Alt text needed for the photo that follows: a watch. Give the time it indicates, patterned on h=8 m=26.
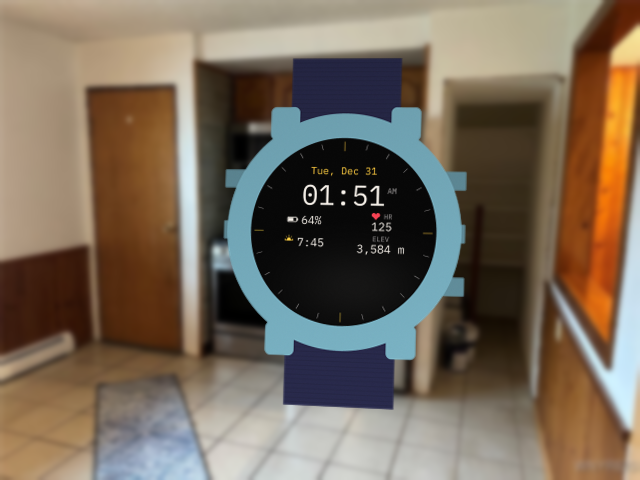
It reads h=1 m=51
